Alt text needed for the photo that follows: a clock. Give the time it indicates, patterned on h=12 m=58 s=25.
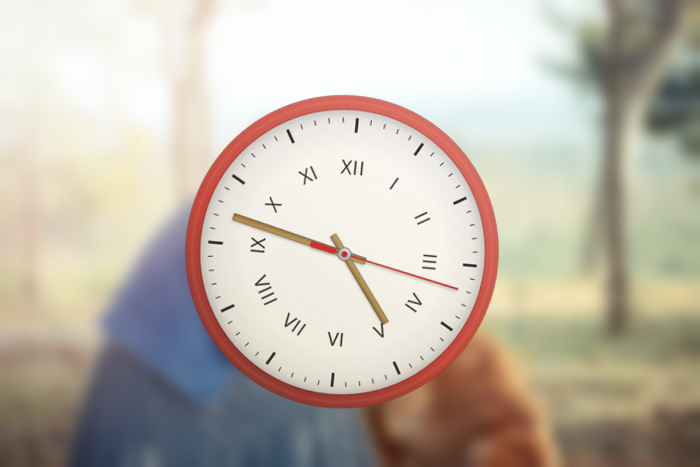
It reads h=4 m=47 s=17
